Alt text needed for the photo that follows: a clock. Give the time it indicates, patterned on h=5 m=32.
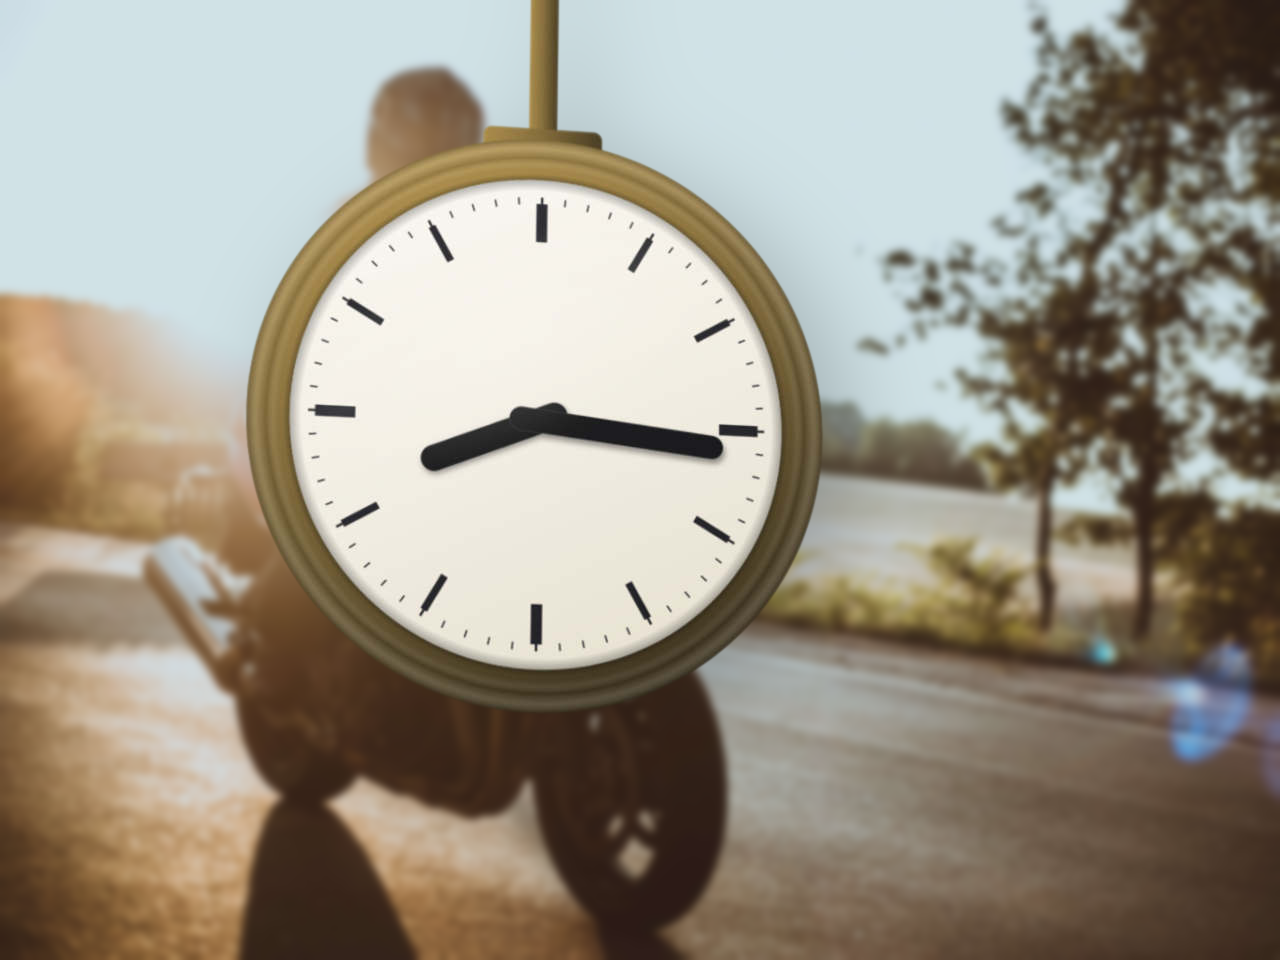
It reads h=8 m=16
